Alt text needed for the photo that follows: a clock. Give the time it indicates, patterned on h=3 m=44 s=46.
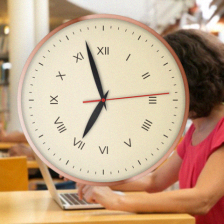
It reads h=6 m=57 s=14
